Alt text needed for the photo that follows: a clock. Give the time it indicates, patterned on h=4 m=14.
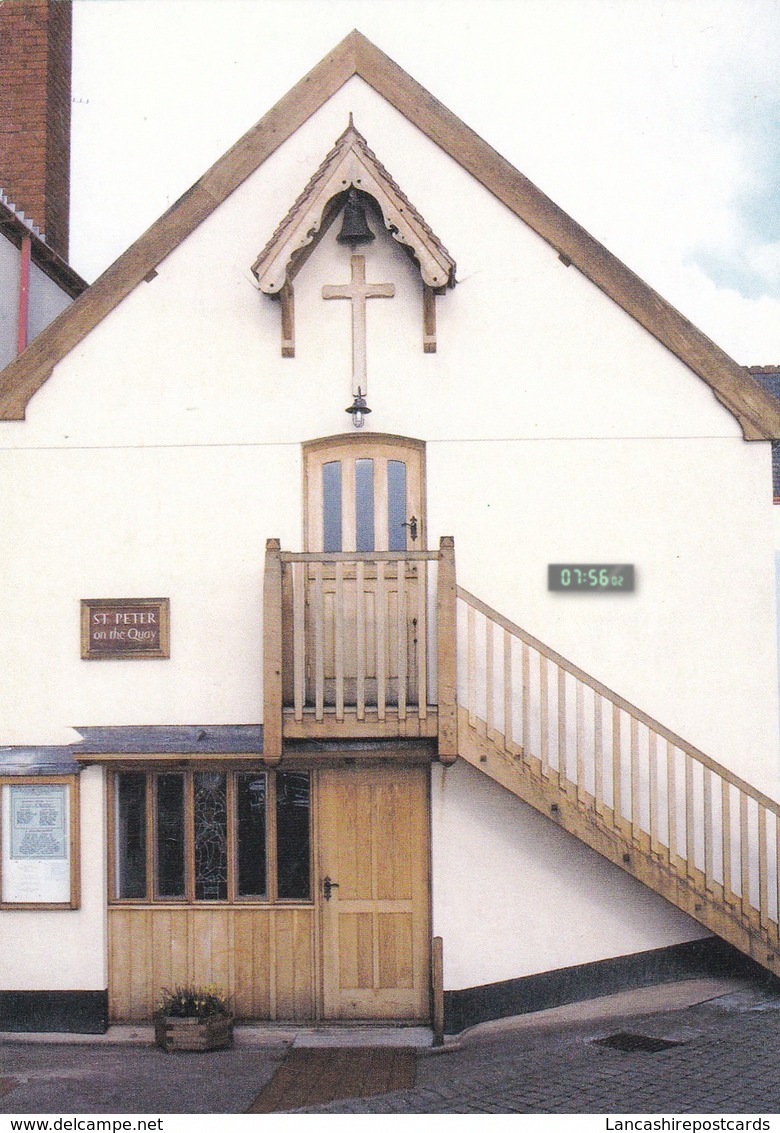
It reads h=7 m=56
